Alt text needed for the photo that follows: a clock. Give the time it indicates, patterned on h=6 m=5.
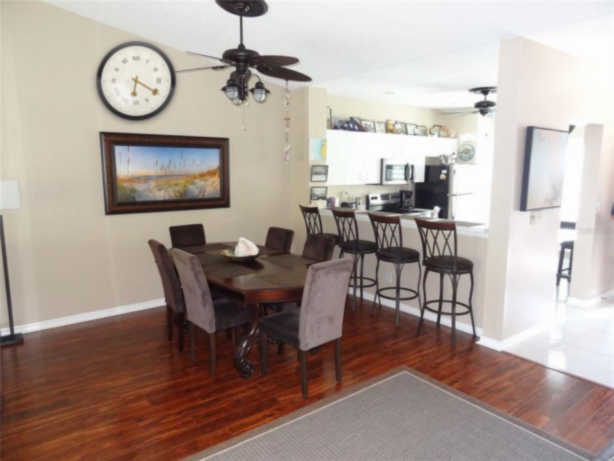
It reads h=6 m=20
